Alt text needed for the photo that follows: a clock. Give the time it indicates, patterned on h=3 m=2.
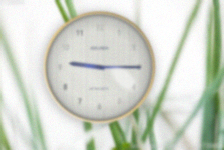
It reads h=9 m=15
